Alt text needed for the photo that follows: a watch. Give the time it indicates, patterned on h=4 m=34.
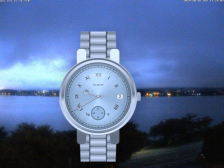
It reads h=9 m=40
